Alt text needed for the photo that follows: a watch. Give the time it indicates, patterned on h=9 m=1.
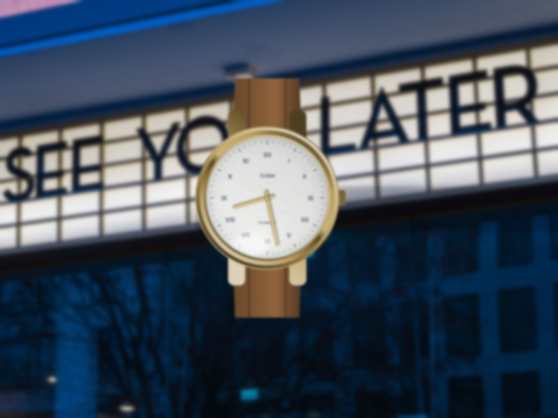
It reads h=8 m=28
